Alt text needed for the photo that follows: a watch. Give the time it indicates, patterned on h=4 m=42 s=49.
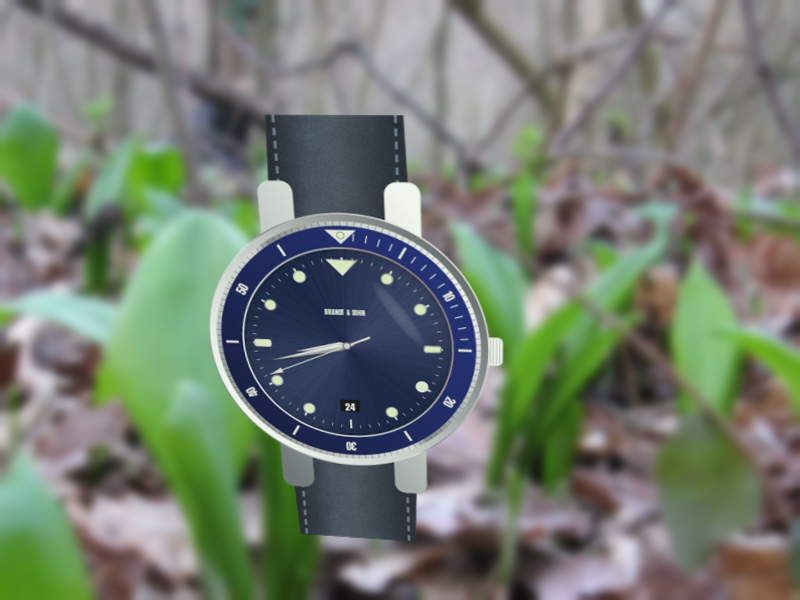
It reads h=8 m=42 s=41
